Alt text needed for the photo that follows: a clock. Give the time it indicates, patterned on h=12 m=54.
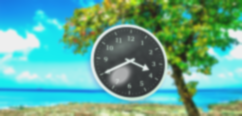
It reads h=3 m=40
